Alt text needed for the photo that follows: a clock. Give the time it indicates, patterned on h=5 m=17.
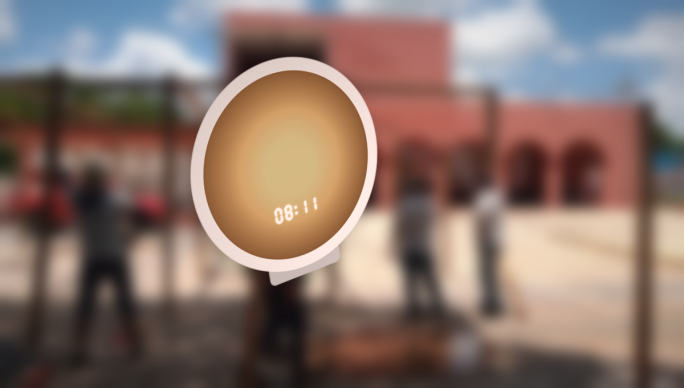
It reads h=8 m=11
